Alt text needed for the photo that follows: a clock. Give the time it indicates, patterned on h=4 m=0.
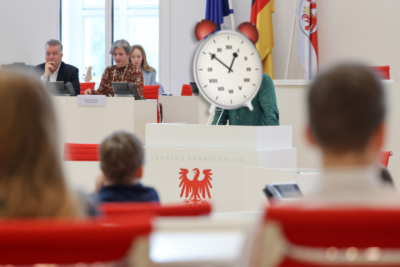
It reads h=12 m=51
